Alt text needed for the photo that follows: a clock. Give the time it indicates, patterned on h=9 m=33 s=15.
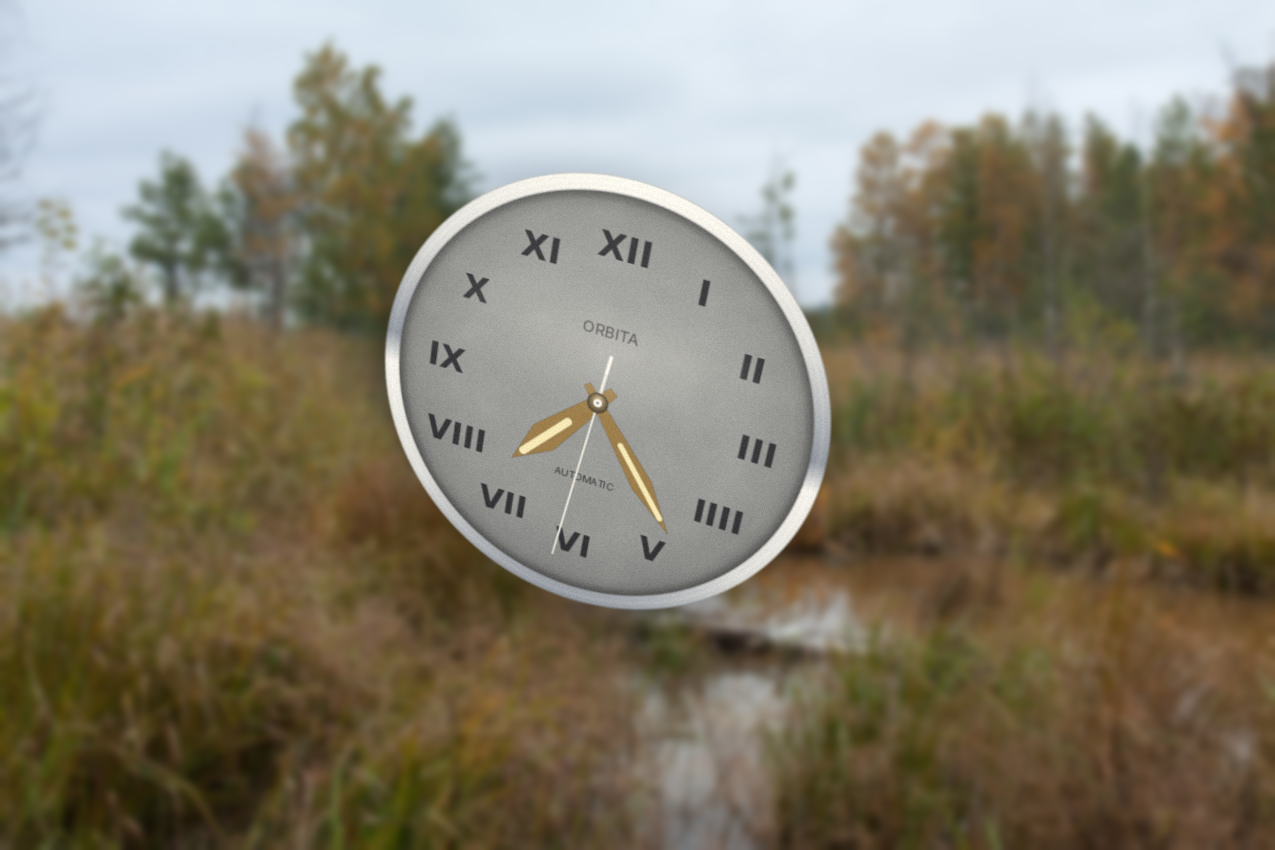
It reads h=7 m=23 s=31
